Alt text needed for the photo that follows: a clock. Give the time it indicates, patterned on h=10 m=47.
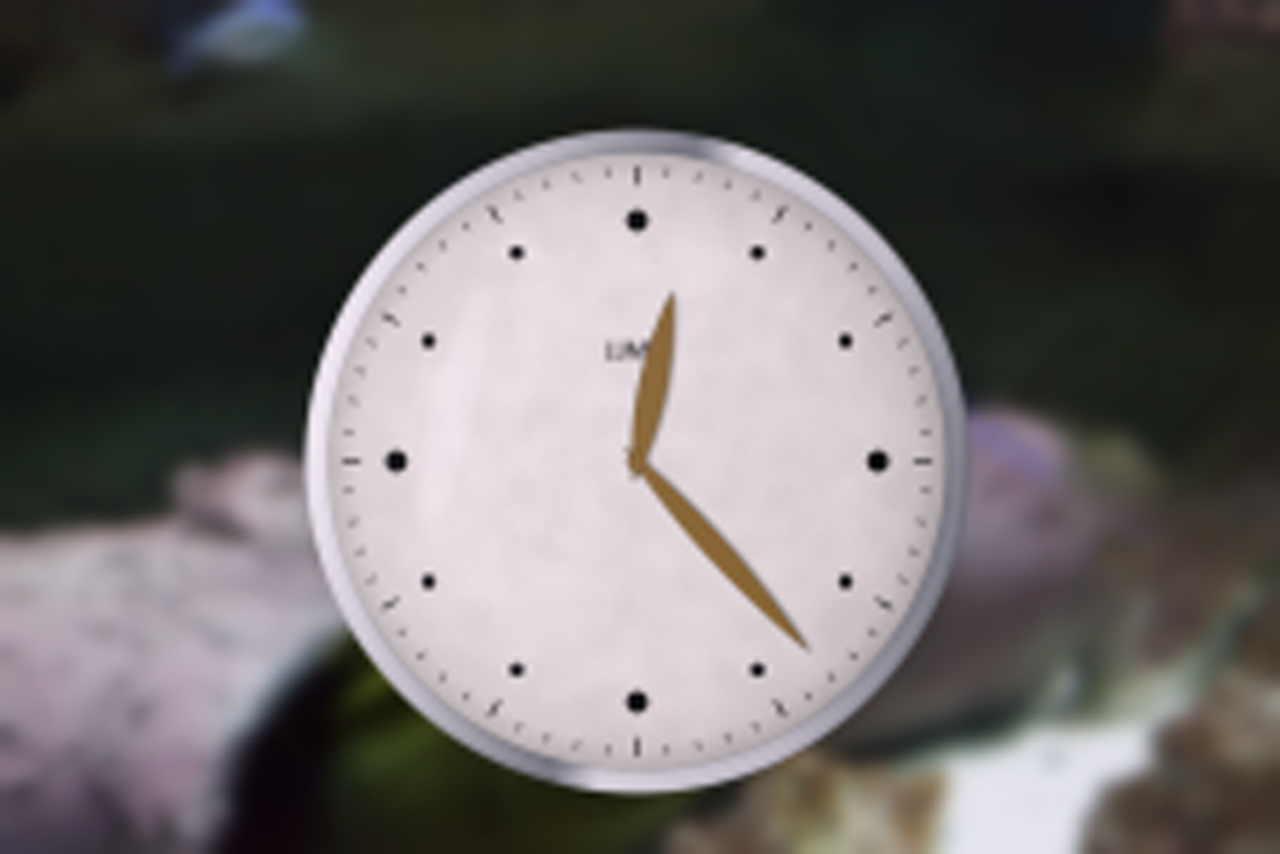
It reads h=12 m=23
